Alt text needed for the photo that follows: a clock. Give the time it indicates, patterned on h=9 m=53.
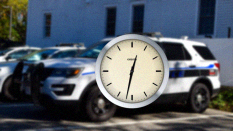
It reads h=12 m=32
